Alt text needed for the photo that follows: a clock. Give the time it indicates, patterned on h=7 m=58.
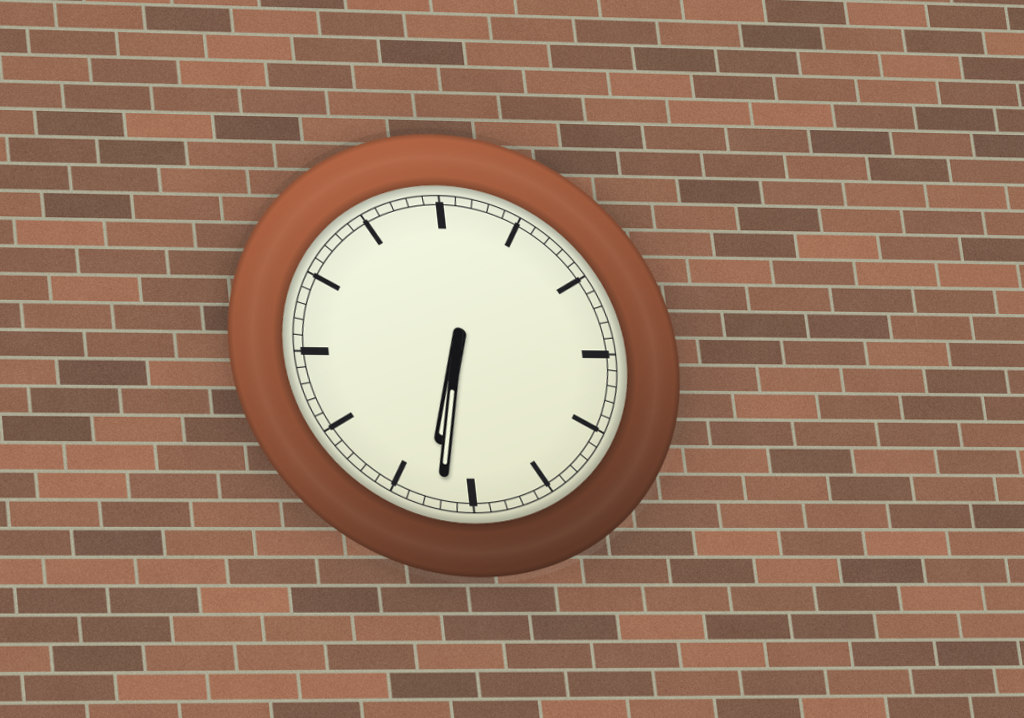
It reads h=6 m=32
